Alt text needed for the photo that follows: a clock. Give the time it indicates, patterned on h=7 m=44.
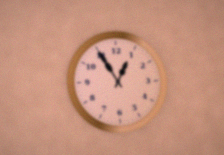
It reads h=12 m=55
